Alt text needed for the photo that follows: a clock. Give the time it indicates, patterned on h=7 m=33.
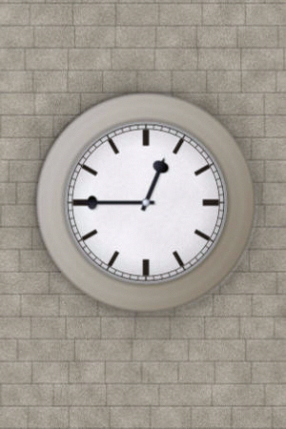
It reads h=12 m=45
